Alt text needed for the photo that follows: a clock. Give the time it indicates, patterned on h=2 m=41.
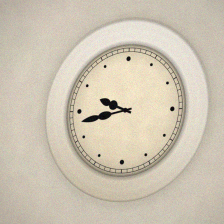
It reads h=9 m=43
